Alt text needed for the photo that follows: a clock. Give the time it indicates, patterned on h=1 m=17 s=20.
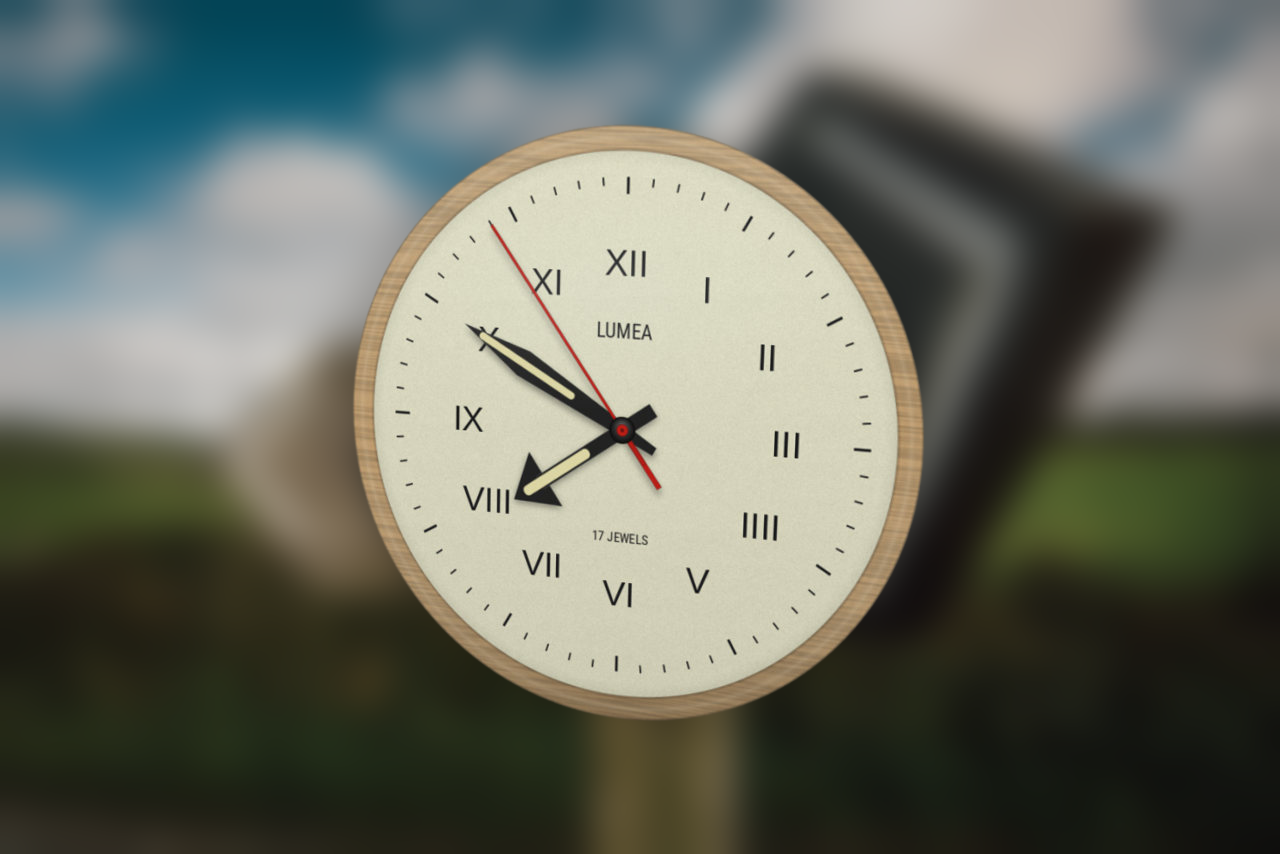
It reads h=7 m=49 s=54
